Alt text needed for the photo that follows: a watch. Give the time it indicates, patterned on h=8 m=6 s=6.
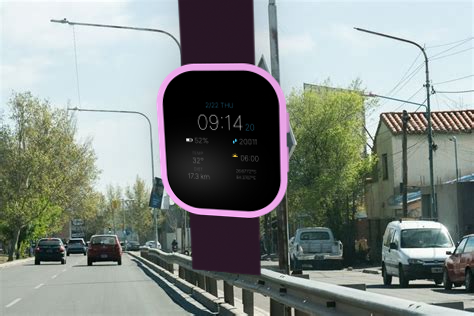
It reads h=9 m=14 s=20
